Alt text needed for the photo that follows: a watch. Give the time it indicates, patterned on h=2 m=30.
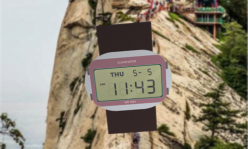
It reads h=11 m=43
